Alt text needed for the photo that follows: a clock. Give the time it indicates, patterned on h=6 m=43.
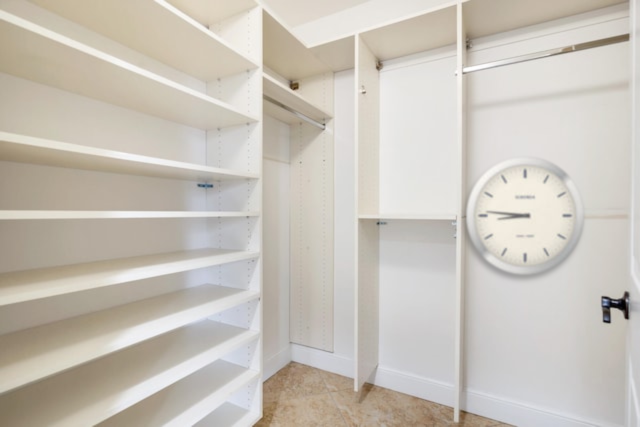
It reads h=8 m=46
